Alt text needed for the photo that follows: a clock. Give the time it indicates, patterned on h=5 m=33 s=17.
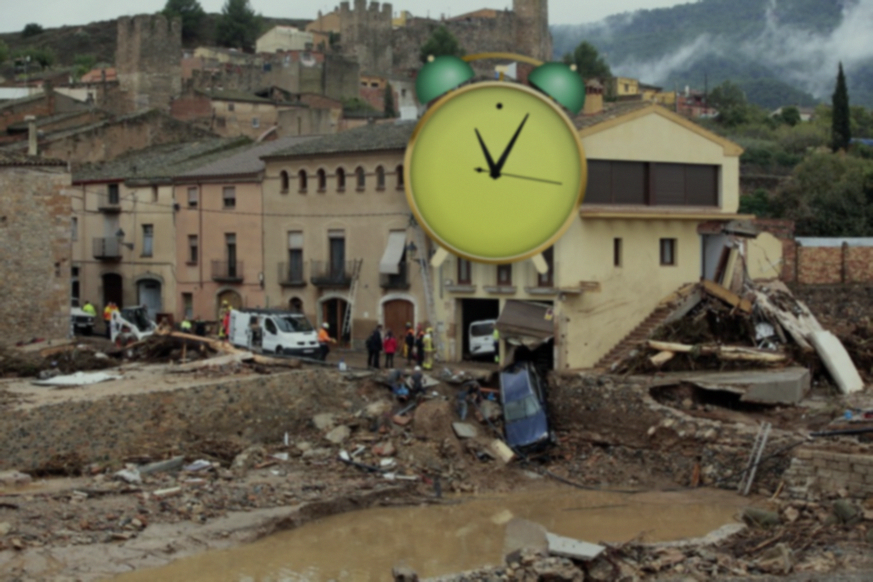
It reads h=11 m=4 s=16
